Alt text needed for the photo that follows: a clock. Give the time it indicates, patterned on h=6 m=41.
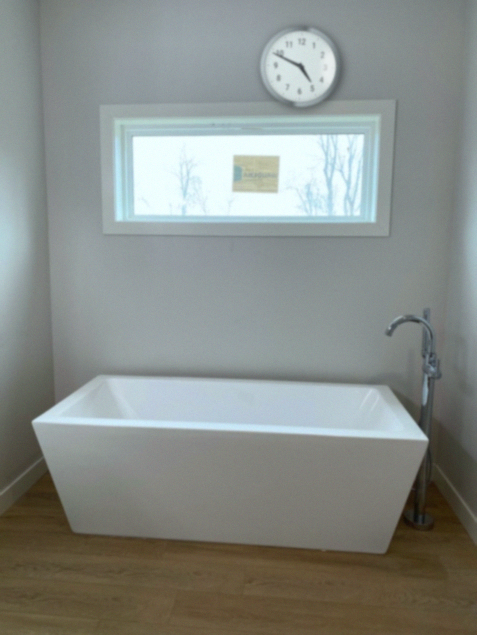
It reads h=4 m=49
